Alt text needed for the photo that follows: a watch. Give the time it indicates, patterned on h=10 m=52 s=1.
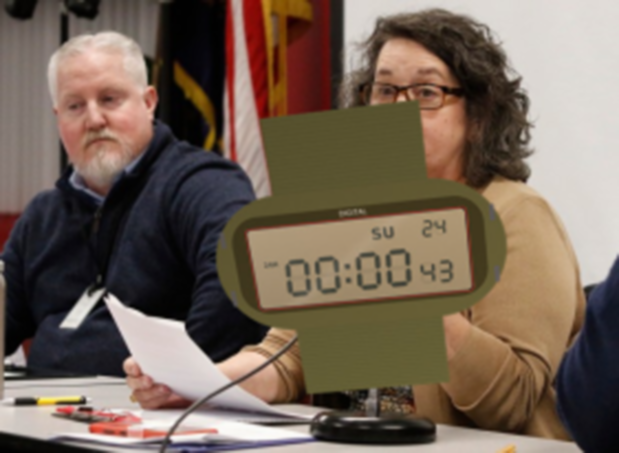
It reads h=0 m=0 s=43
